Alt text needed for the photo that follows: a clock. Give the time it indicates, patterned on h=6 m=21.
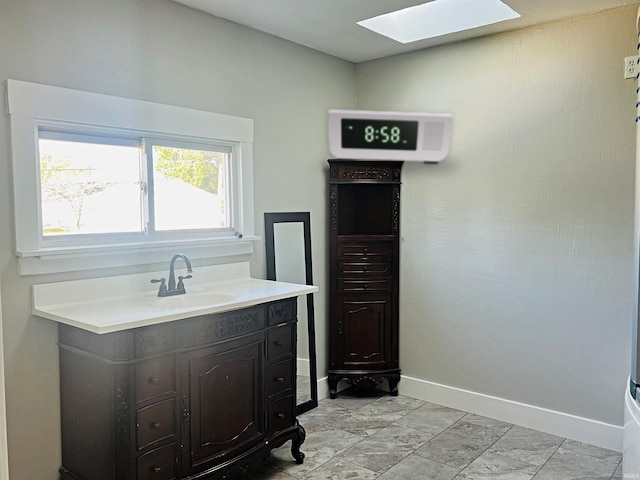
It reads h=8 m=58
